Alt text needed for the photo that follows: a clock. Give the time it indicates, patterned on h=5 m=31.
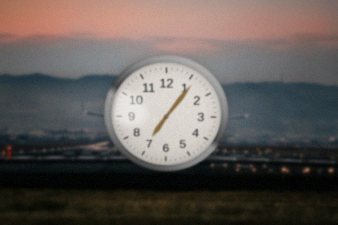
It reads h=7 m=6
